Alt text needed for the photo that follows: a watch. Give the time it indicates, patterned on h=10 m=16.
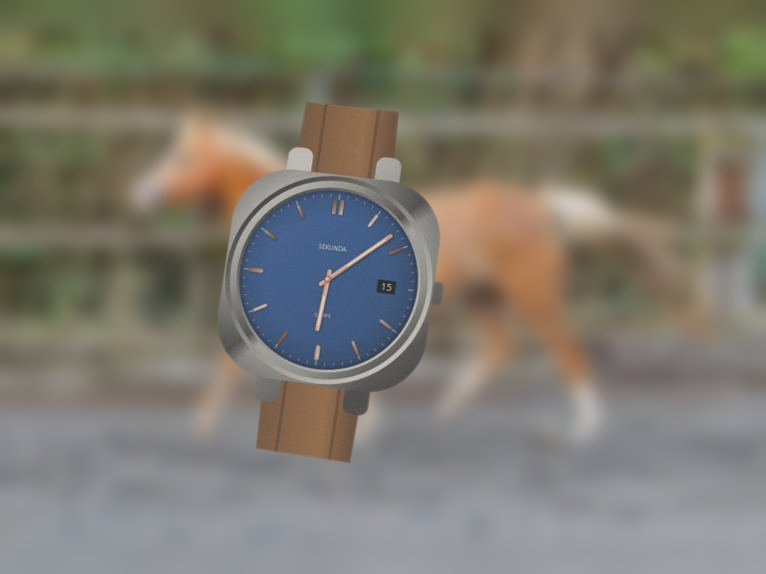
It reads h=6 m=8
